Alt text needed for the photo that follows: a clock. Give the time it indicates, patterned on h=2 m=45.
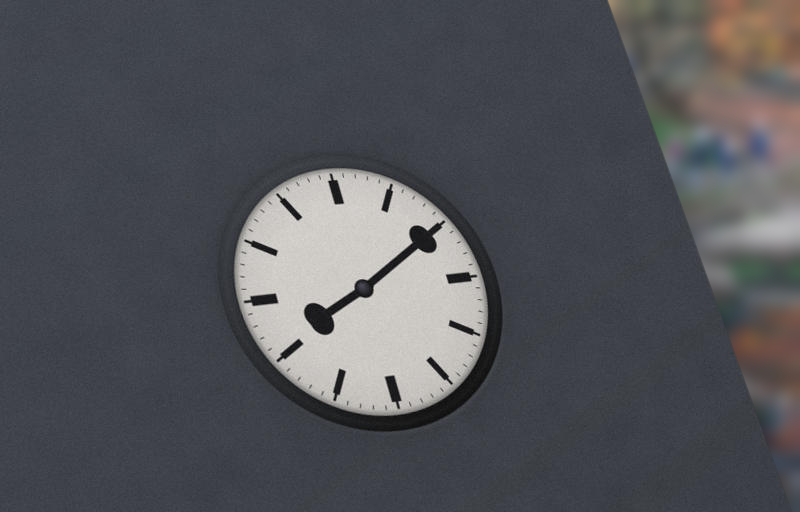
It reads h=8 m=10
